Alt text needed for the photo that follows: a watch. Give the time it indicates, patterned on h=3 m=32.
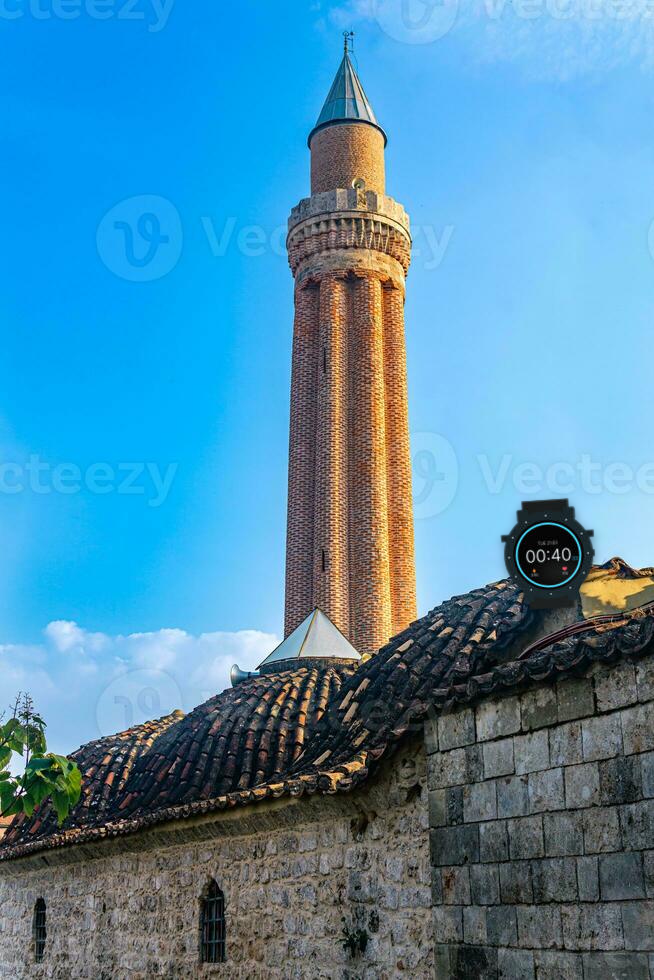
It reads h=0 m=40
